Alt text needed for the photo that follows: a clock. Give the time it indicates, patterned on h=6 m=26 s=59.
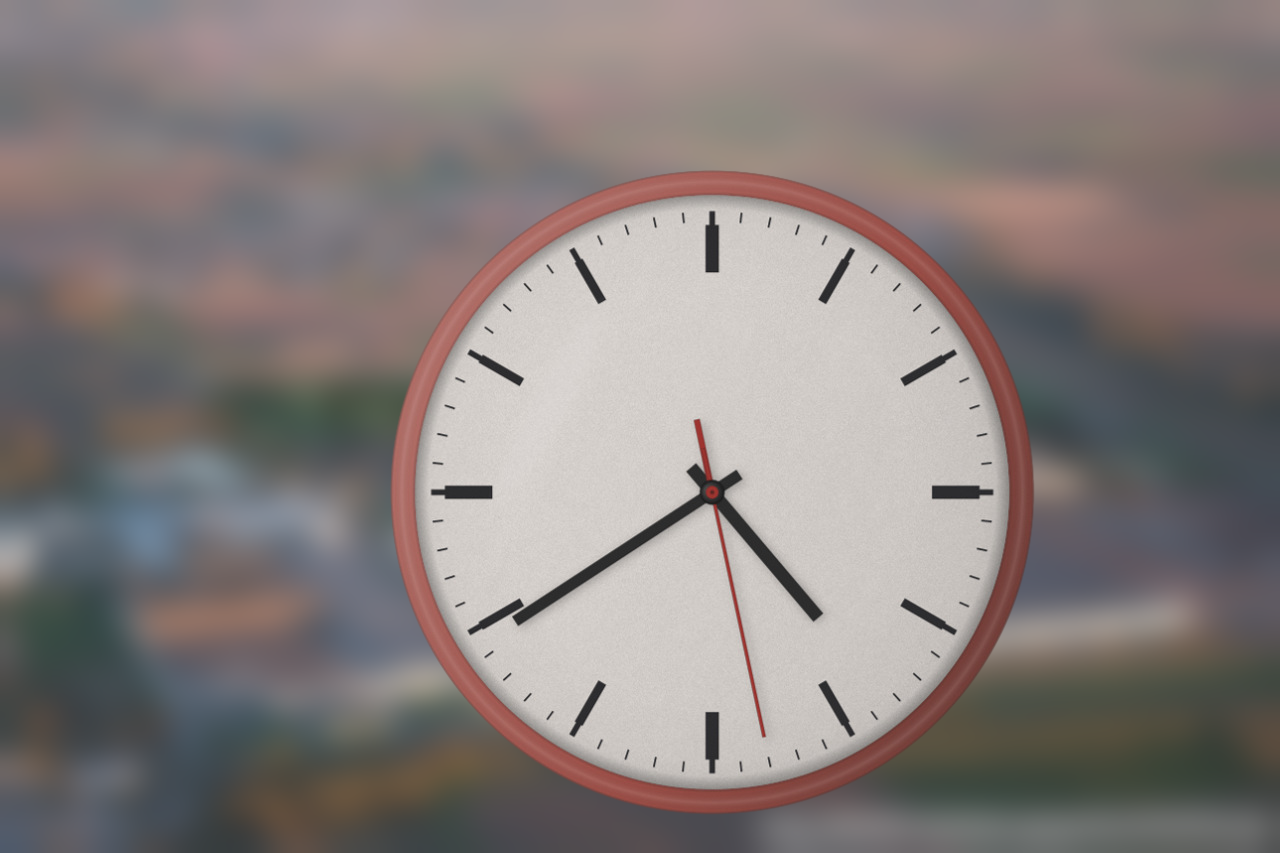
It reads h=4 m=39 s=28
